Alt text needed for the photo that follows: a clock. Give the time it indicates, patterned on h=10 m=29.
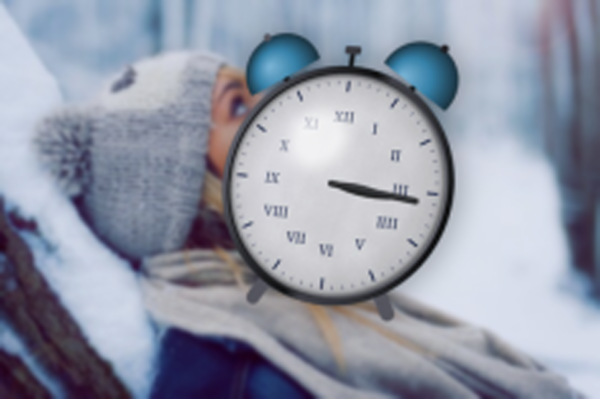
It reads h=3 m=16
